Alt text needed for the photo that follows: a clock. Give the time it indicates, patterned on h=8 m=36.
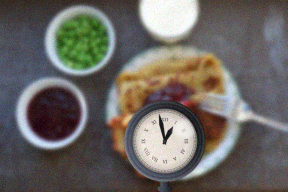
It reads h=12 m=58
